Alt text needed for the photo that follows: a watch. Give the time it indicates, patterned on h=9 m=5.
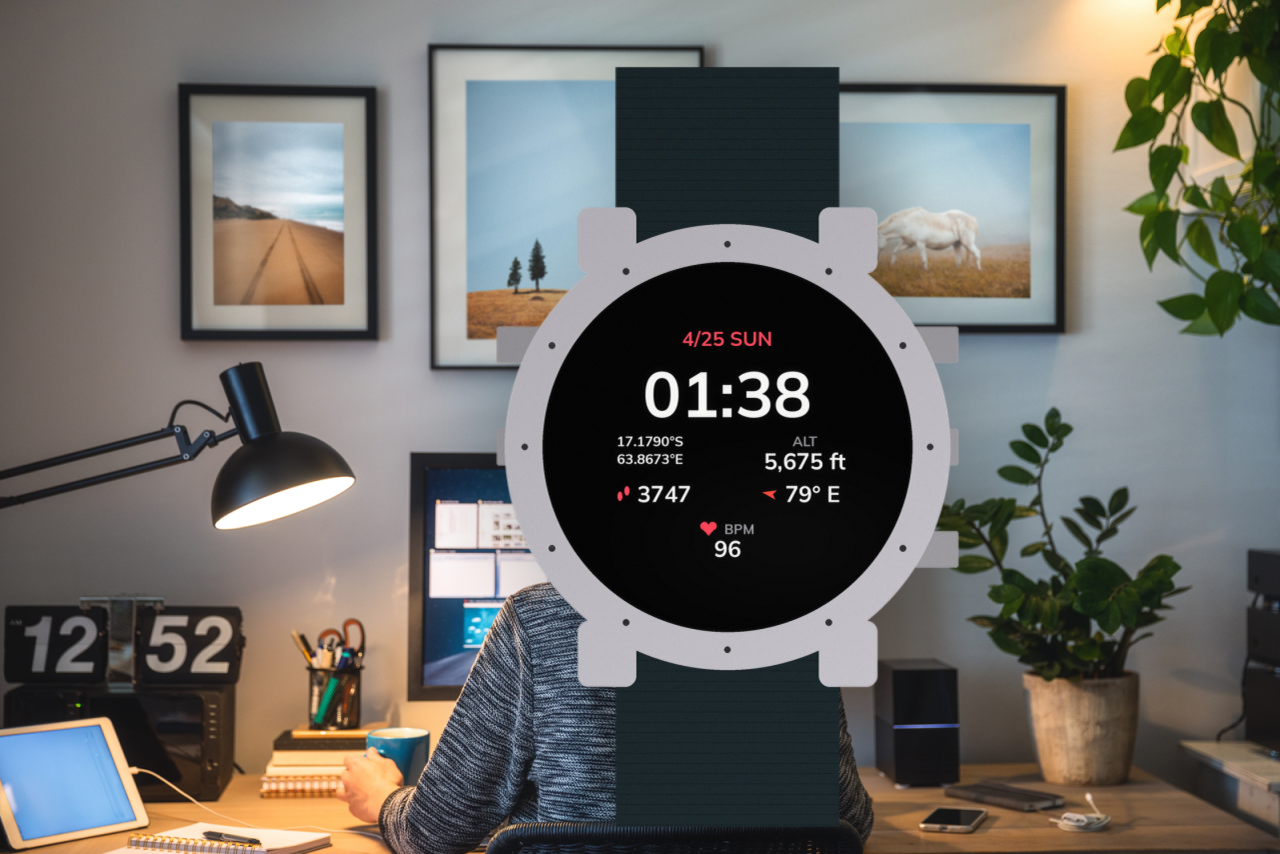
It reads h=1 m=38
